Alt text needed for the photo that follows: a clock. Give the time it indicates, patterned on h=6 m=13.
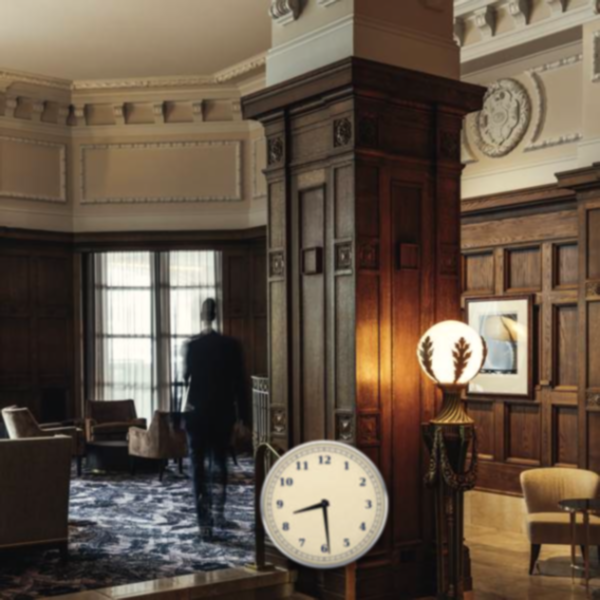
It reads h=8 m=29
